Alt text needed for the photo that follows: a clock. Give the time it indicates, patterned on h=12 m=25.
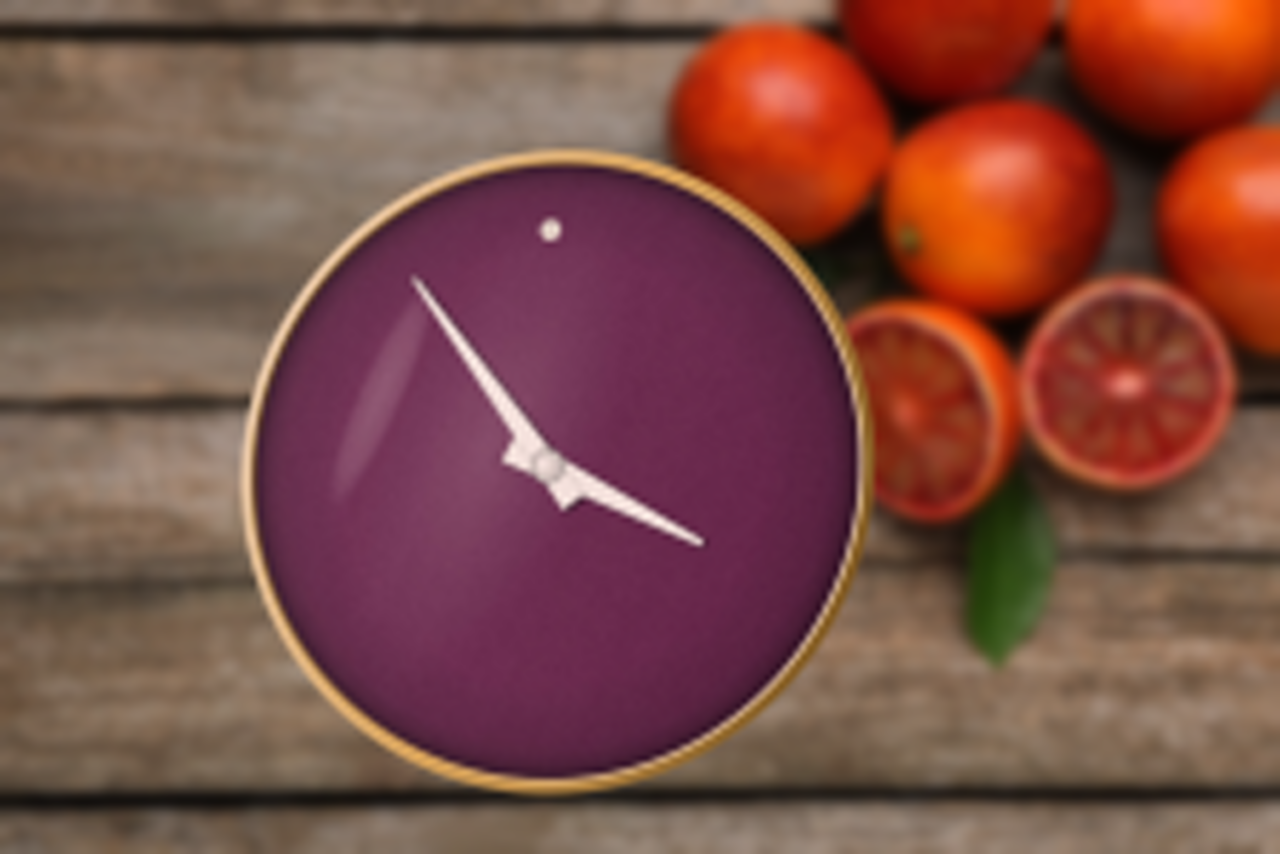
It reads h=3 m=54
